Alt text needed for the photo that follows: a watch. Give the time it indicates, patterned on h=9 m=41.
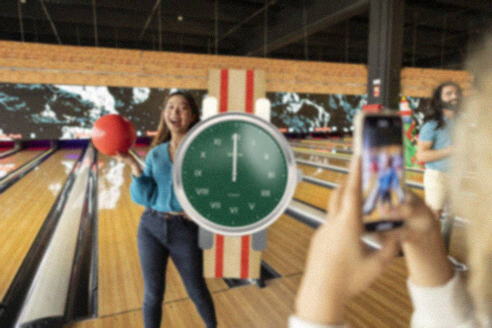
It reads h=12 m=0
